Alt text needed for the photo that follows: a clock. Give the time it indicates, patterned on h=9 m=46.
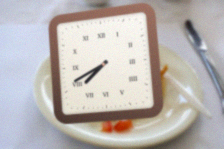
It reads h=7 m=41
